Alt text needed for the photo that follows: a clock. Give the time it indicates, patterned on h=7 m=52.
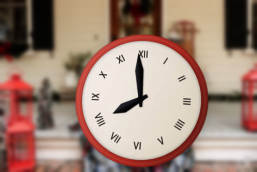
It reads h=7 m=59
